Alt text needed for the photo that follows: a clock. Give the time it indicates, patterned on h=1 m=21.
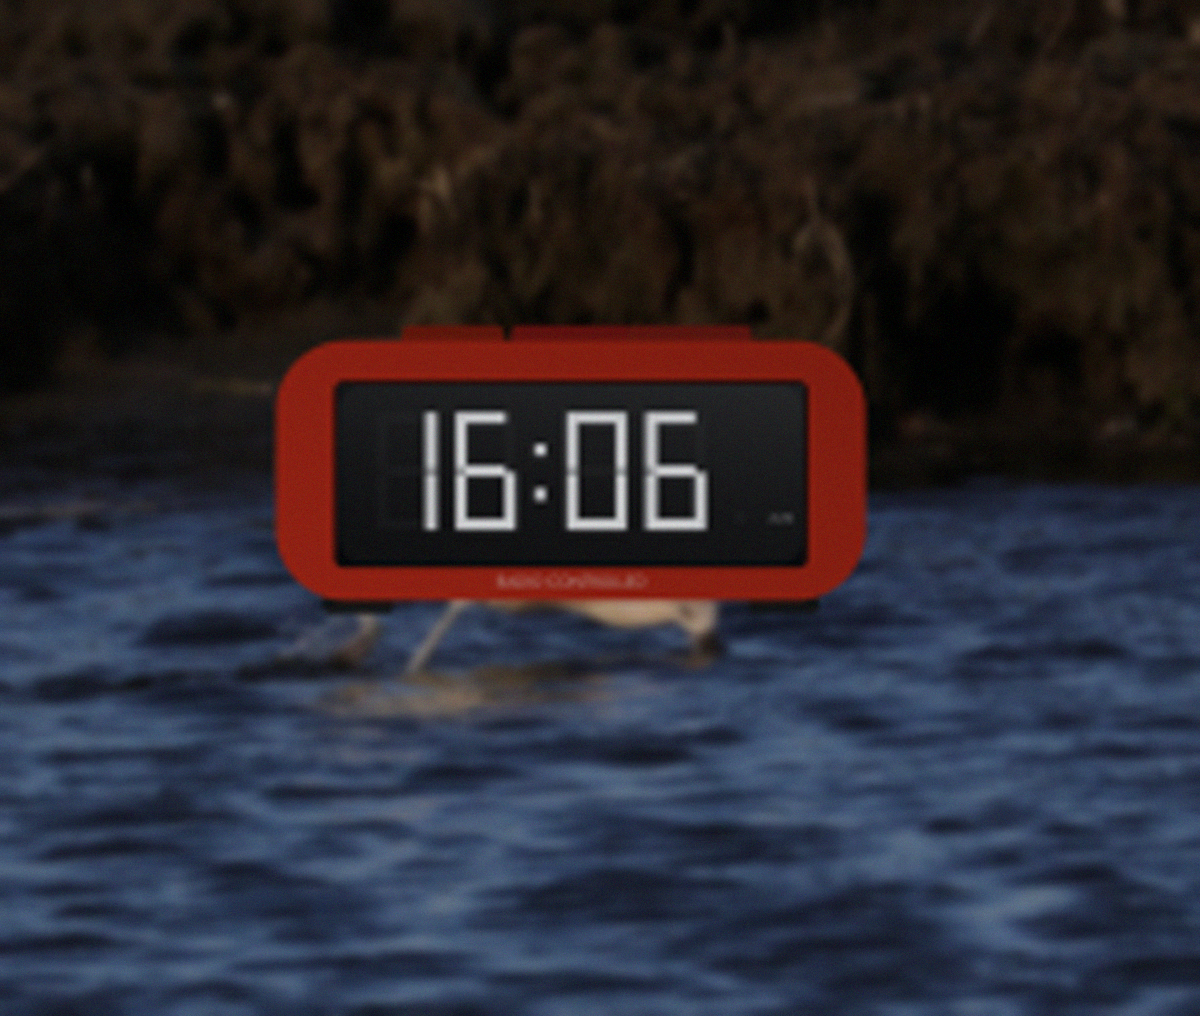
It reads h=16 m=6
